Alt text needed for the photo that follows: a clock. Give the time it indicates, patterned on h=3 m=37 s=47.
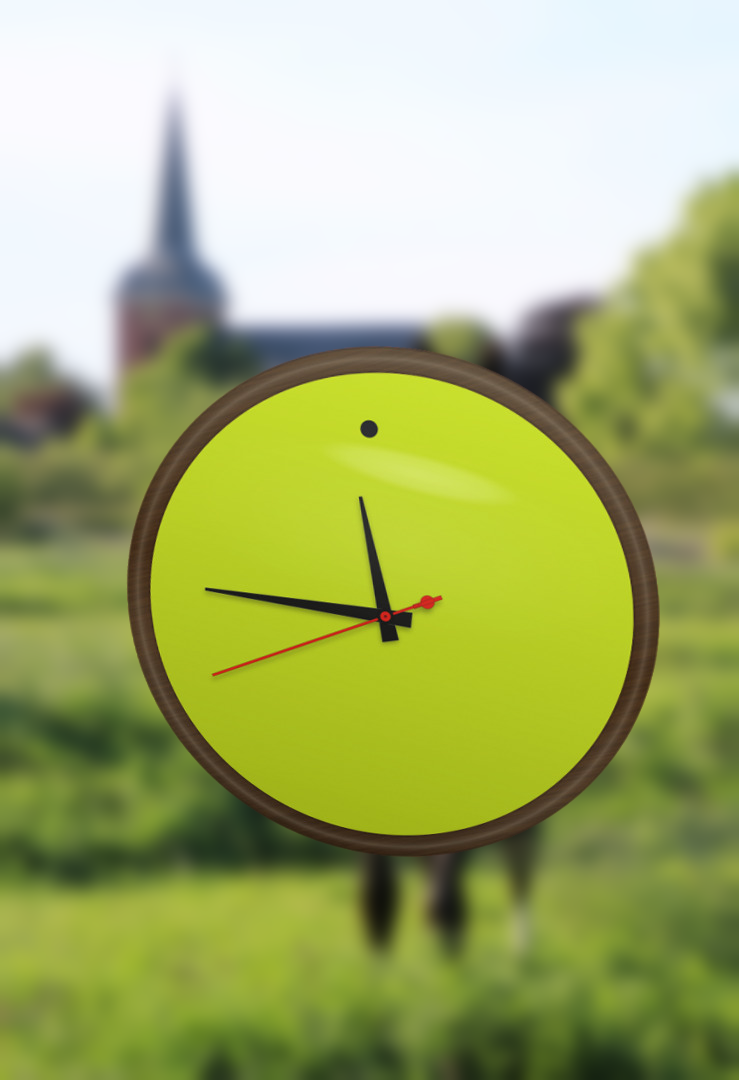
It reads h=11 m=46 s=42
